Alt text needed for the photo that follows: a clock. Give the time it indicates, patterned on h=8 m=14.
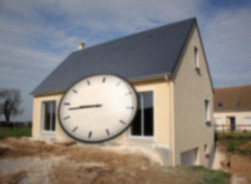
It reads h=8 m=43
